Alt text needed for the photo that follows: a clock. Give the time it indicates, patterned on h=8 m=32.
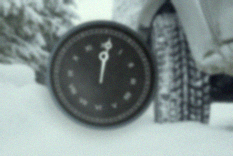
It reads h=12 m=1
